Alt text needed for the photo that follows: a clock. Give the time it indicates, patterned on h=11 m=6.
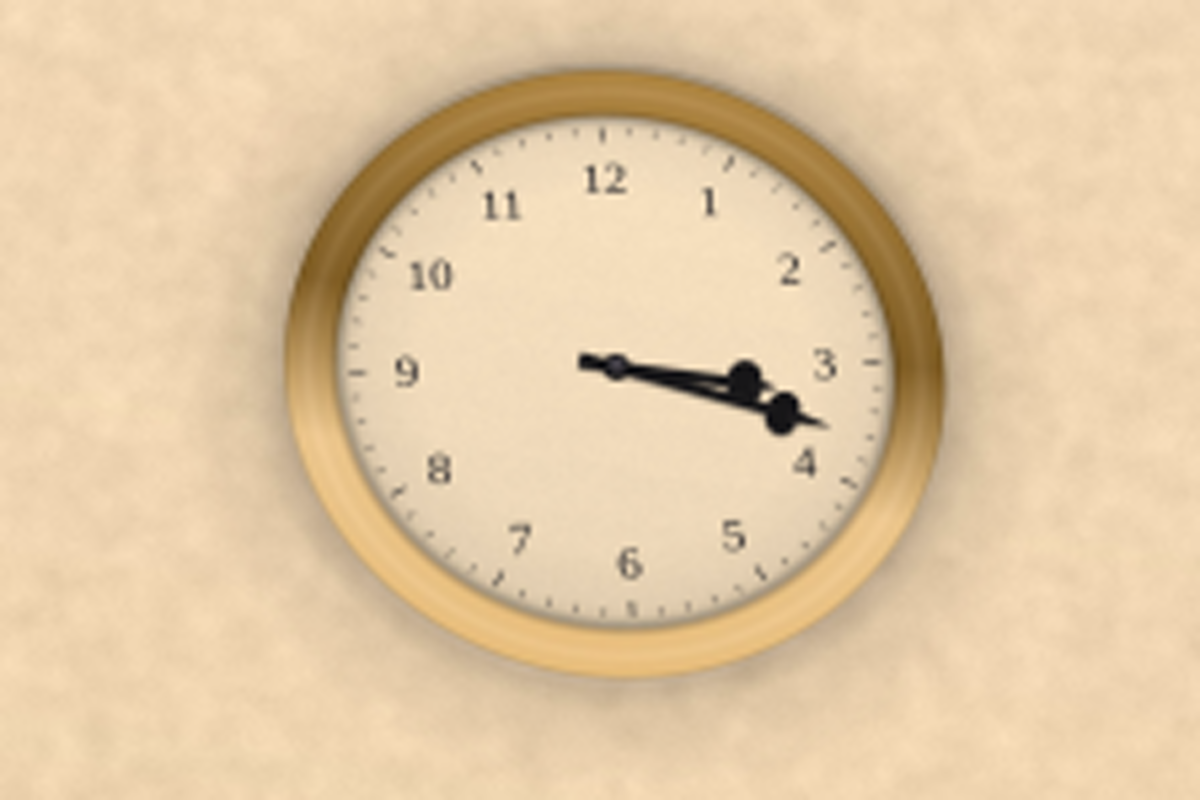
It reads h=3 m=18
